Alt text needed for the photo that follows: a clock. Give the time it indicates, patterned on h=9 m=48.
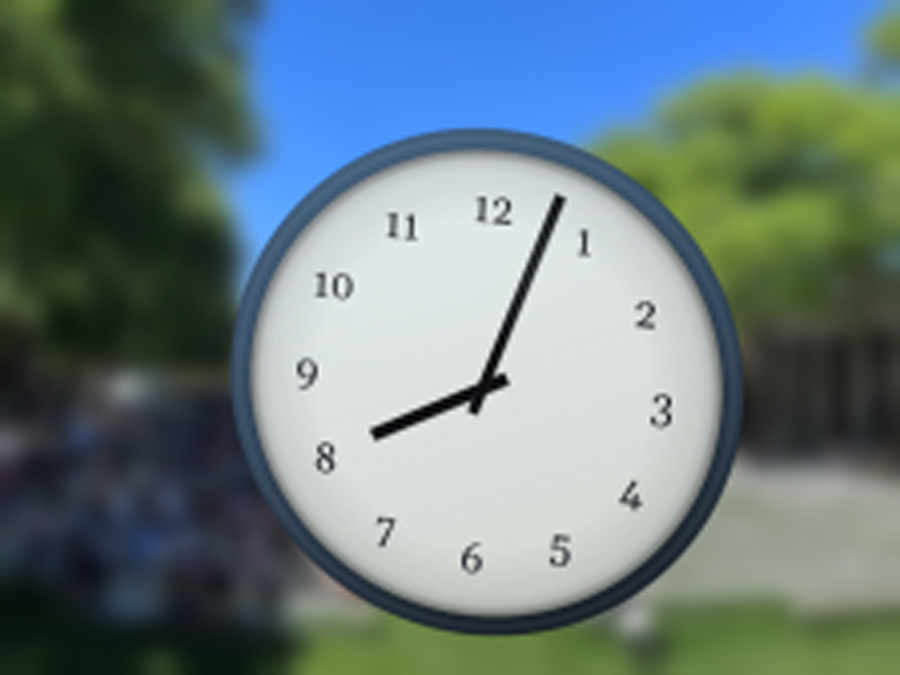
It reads h=8 m=3
